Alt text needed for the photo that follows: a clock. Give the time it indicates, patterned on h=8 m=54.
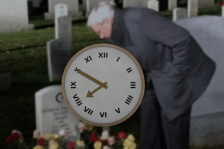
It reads h=7 m=50
